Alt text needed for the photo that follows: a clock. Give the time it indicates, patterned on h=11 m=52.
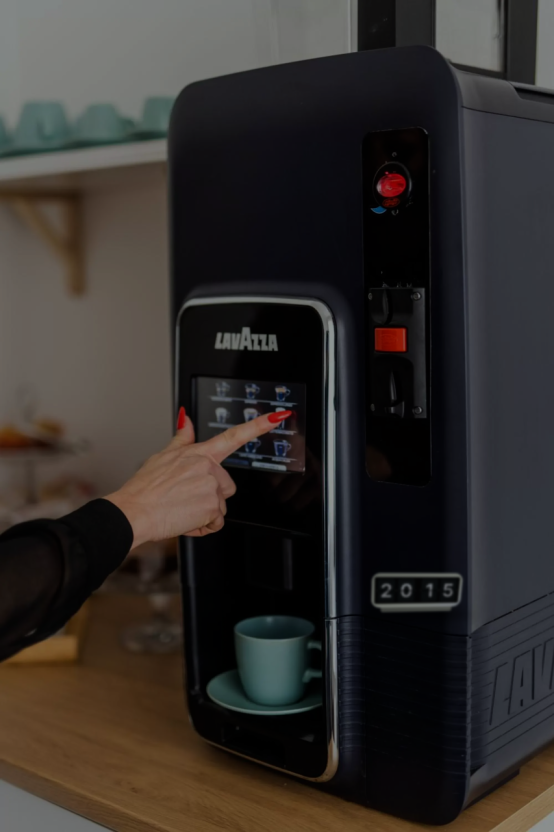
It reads h=20 m=15
